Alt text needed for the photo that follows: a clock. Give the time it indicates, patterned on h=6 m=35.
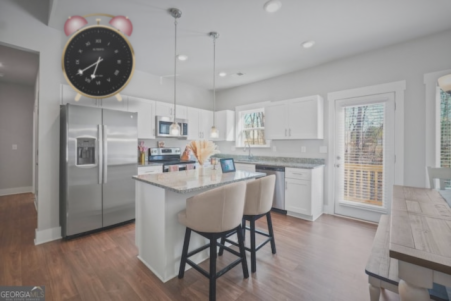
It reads h=6 m=40
